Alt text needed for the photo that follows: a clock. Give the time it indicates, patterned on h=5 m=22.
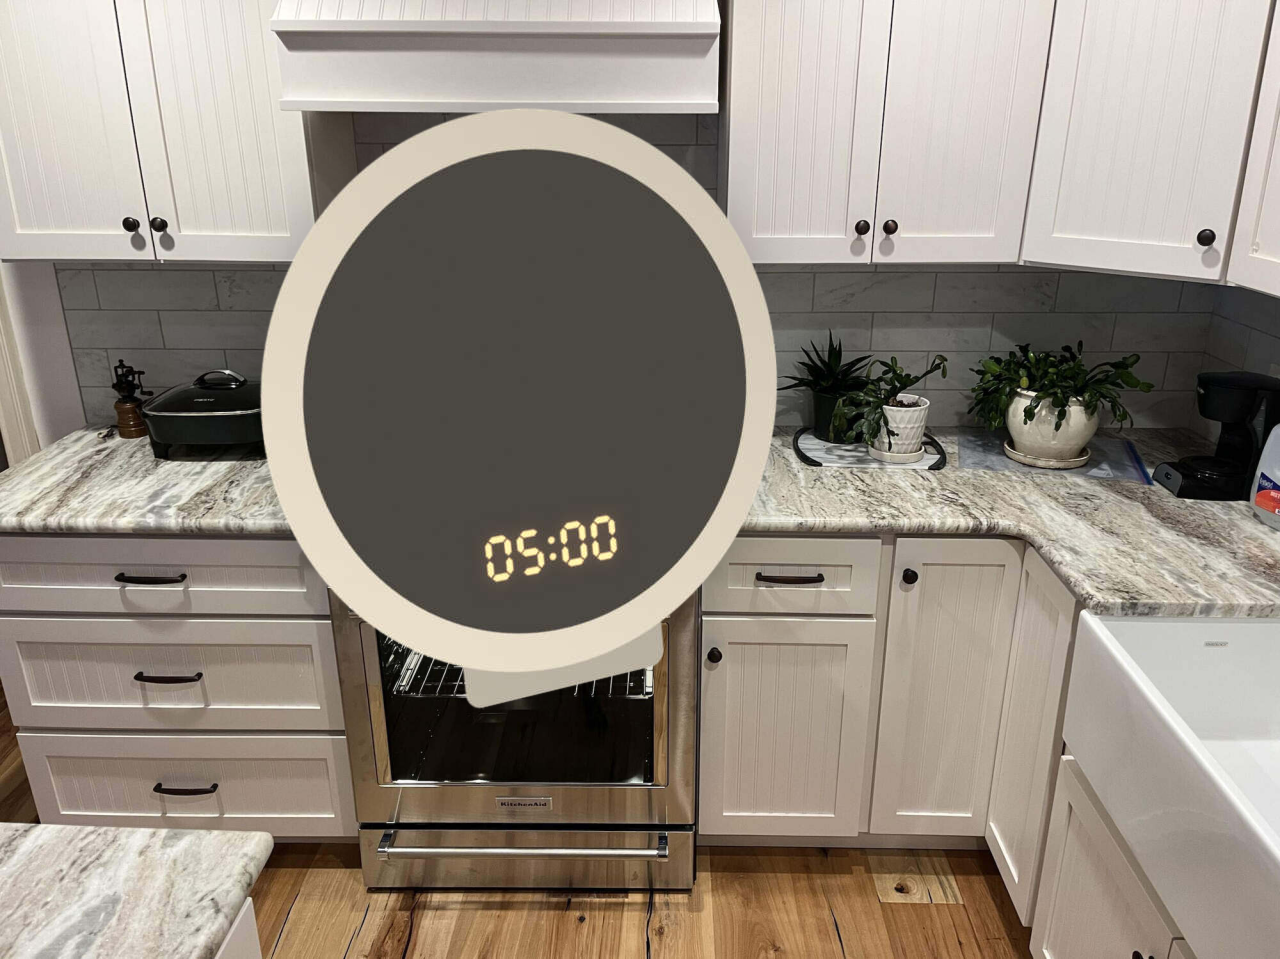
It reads h=5 m=0
